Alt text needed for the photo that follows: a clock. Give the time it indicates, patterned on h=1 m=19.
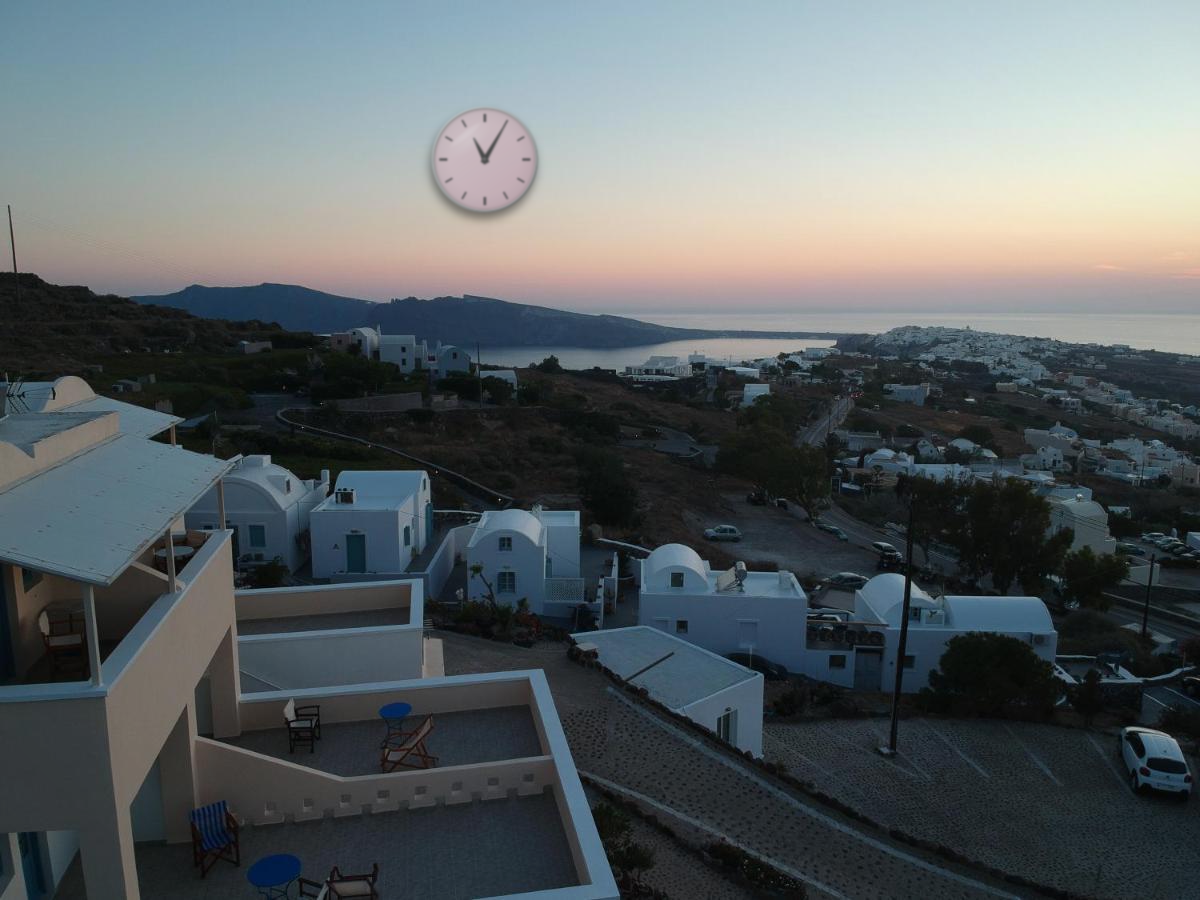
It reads h=11 m=5
